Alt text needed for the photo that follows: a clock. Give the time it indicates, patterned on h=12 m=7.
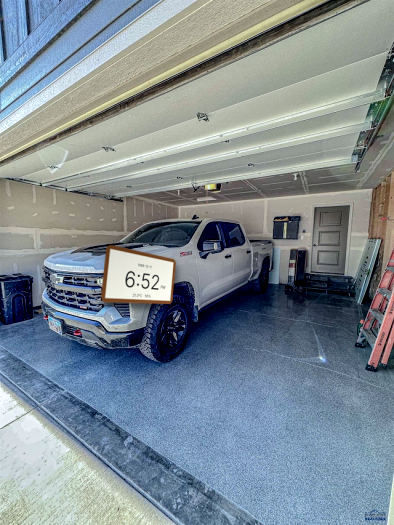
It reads h=6 m=52
